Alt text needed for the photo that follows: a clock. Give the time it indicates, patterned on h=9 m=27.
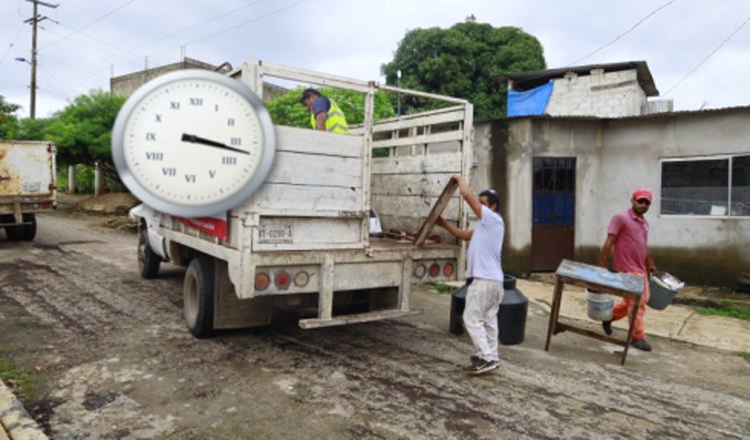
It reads h=3 m=17
